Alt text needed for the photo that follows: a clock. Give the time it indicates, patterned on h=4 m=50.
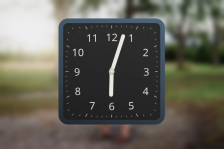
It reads h=6 m=3
